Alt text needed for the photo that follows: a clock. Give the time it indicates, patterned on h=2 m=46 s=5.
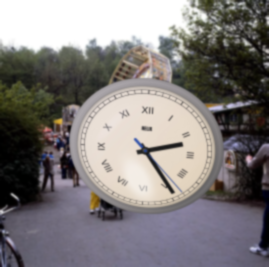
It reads h=2 m=24 s=23
